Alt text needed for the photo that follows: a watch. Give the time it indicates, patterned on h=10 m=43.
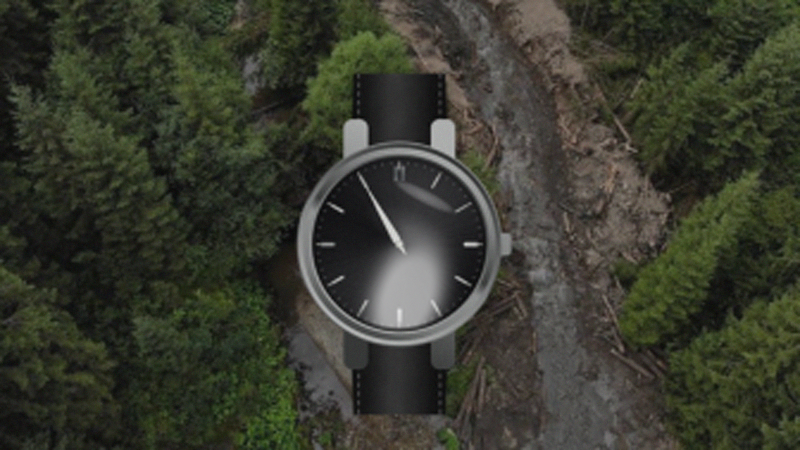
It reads h=10 m=55
